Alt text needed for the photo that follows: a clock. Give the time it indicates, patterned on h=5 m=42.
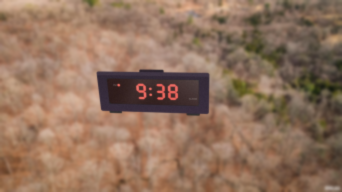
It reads h=9 m=38
